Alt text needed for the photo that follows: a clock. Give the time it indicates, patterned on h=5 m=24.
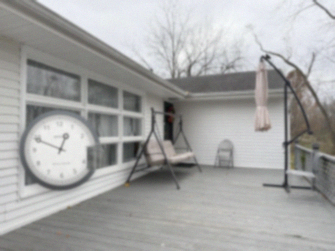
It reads h=12 m=49
